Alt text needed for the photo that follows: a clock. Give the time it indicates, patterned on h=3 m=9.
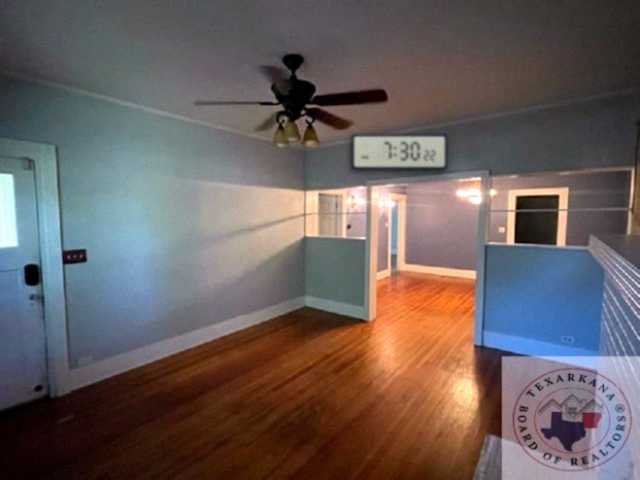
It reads h=7 m=30
